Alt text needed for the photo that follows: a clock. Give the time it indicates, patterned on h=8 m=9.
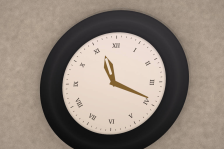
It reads h=11 m=19
